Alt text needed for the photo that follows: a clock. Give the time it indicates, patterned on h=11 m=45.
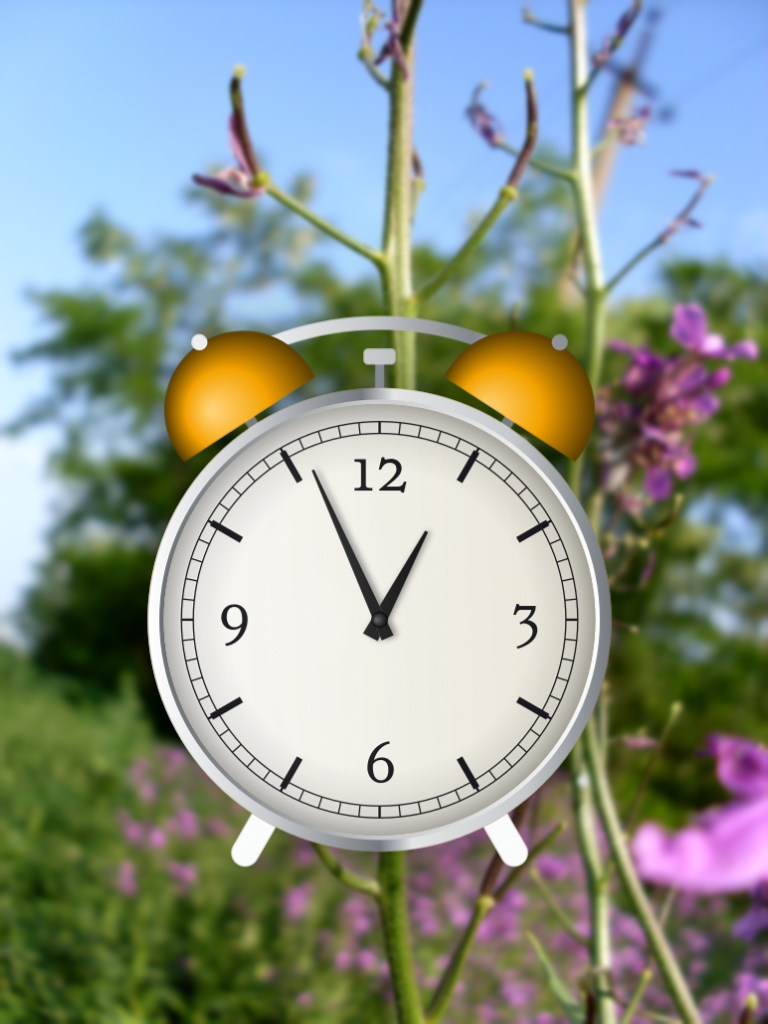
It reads h=12 m=56
